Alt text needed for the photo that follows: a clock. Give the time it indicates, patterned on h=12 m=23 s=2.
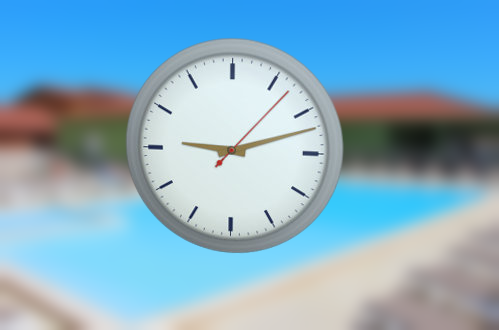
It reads h=9 m=12 s=7
